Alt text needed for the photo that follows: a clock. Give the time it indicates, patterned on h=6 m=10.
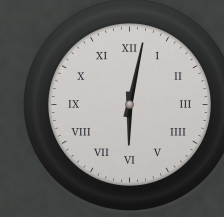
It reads h=6 m=2
